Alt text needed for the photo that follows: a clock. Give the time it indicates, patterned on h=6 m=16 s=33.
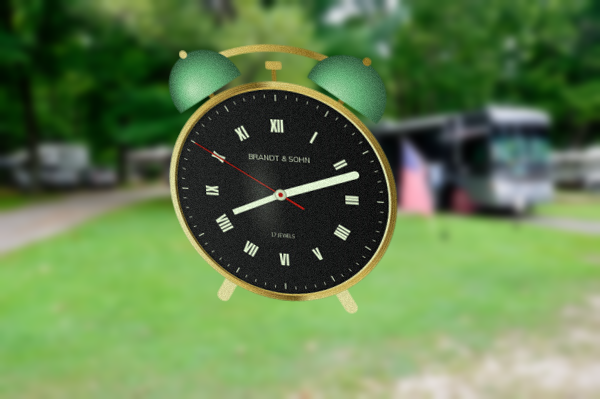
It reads h=8 m=11 s=50
